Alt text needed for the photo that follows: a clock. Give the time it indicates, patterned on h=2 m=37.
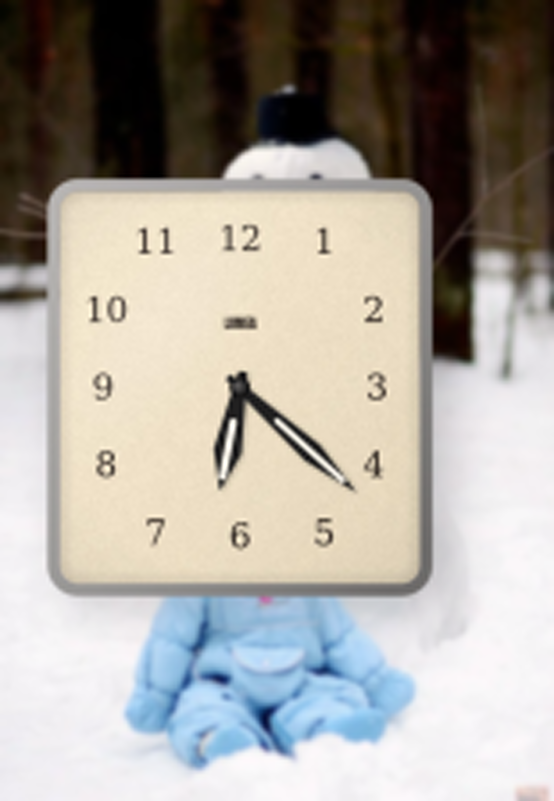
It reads h=6 m=22
